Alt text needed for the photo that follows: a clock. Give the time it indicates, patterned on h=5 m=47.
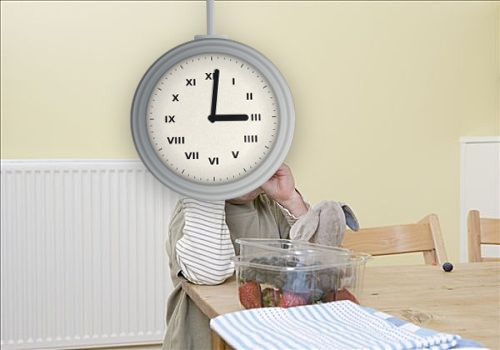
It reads h=3 m=1
